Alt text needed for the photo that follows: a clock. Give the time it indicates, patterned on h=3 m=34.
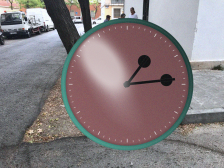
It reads h=1 m=14
